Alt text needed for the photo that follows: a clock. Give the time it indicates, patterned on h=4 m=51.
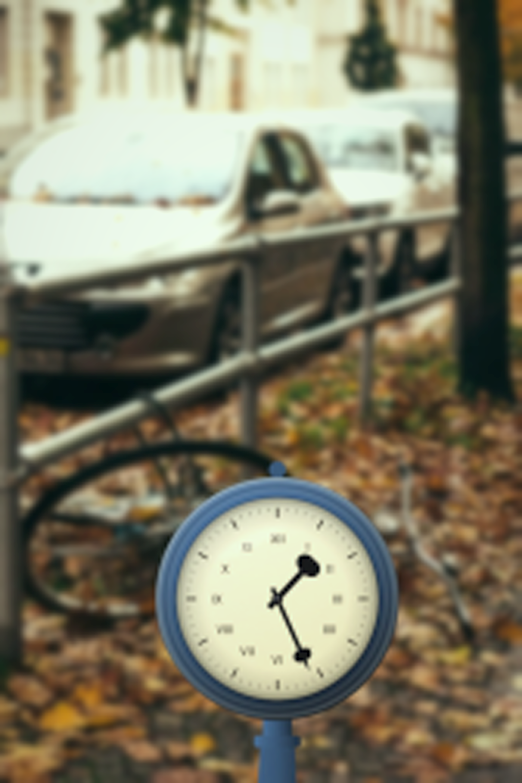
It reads h=1 m=26
